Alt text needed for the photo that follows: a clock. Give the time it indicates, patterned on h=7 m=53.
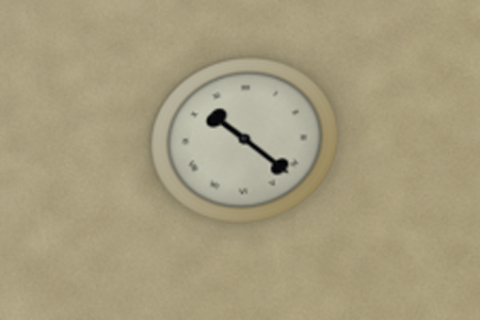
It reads h=10 m=22
